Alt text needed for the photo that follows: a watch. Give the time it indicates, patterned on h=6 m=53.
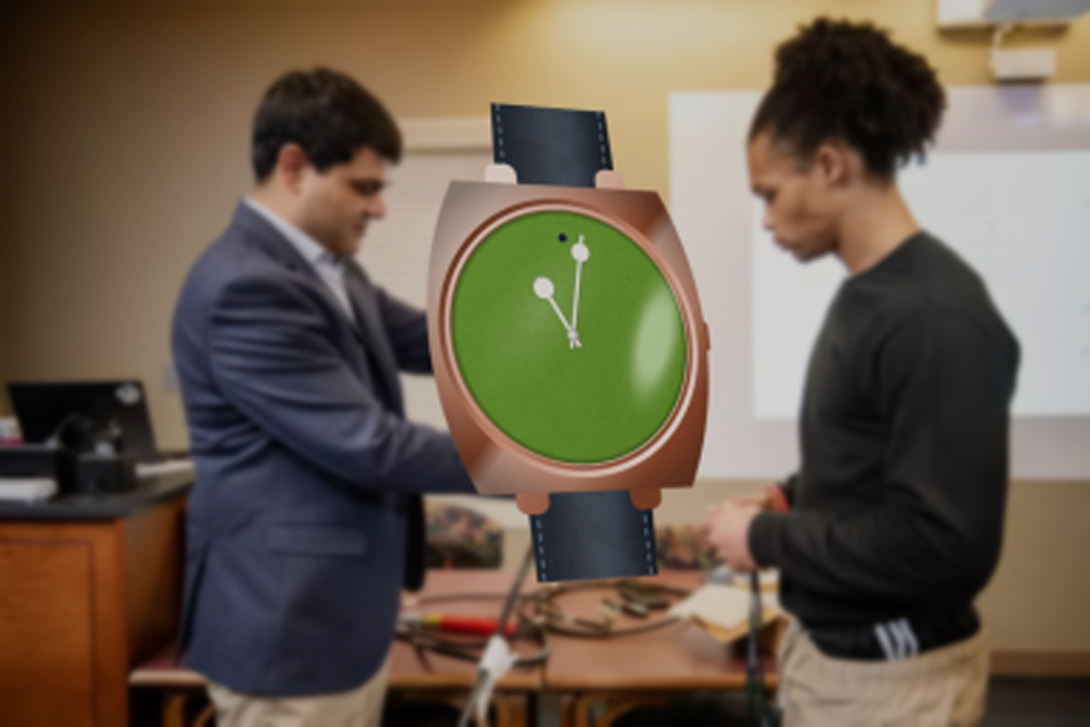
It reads h=11 m=2
